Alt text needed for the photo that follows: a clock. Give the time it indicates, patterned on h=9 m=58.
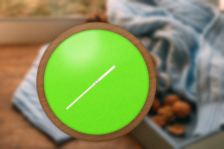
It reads h=1 m=38
